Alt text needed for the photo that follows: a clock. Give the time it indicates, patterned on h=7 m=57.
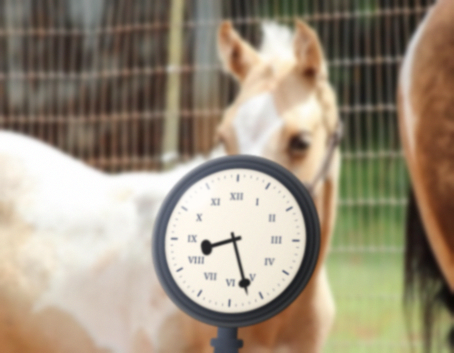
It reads h=8 m=27
